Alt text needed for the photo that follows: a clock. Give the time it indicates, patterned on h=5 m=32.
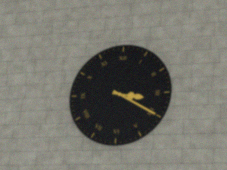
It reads h=3 m=20
